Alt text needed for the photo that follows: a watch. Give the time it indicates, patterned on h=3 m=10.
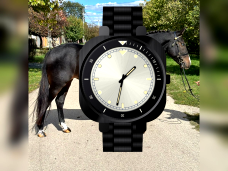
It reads h=1 m=32
